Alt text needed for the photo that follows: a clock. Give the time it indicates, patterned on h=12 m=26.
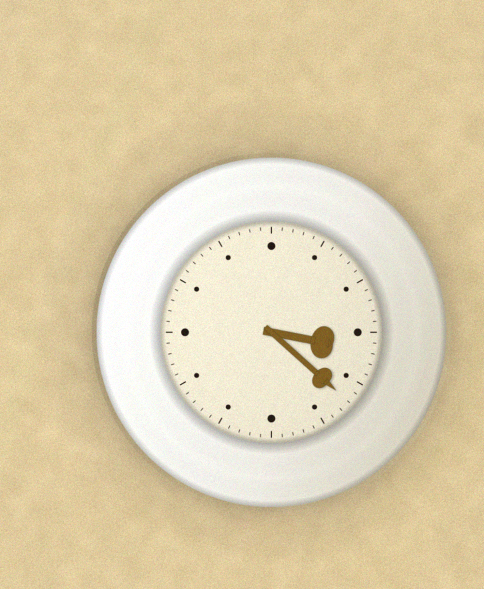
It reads h=3 m=22
